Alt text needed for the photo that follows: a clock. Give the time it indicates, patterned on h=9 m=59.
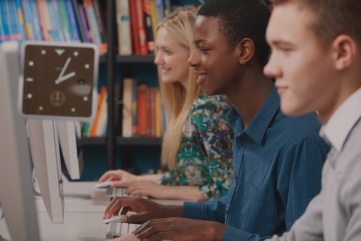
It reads h=2 m=4
